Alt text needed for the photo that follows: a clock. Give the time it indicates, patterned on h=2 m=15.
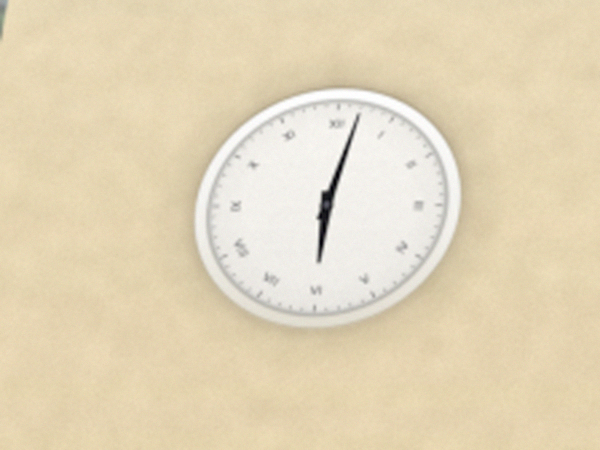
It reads h=6 m=2
